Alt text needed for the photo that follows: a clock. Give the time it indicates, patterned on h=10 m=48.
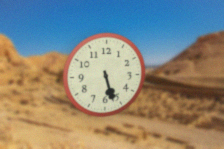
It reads h=5 m=27
